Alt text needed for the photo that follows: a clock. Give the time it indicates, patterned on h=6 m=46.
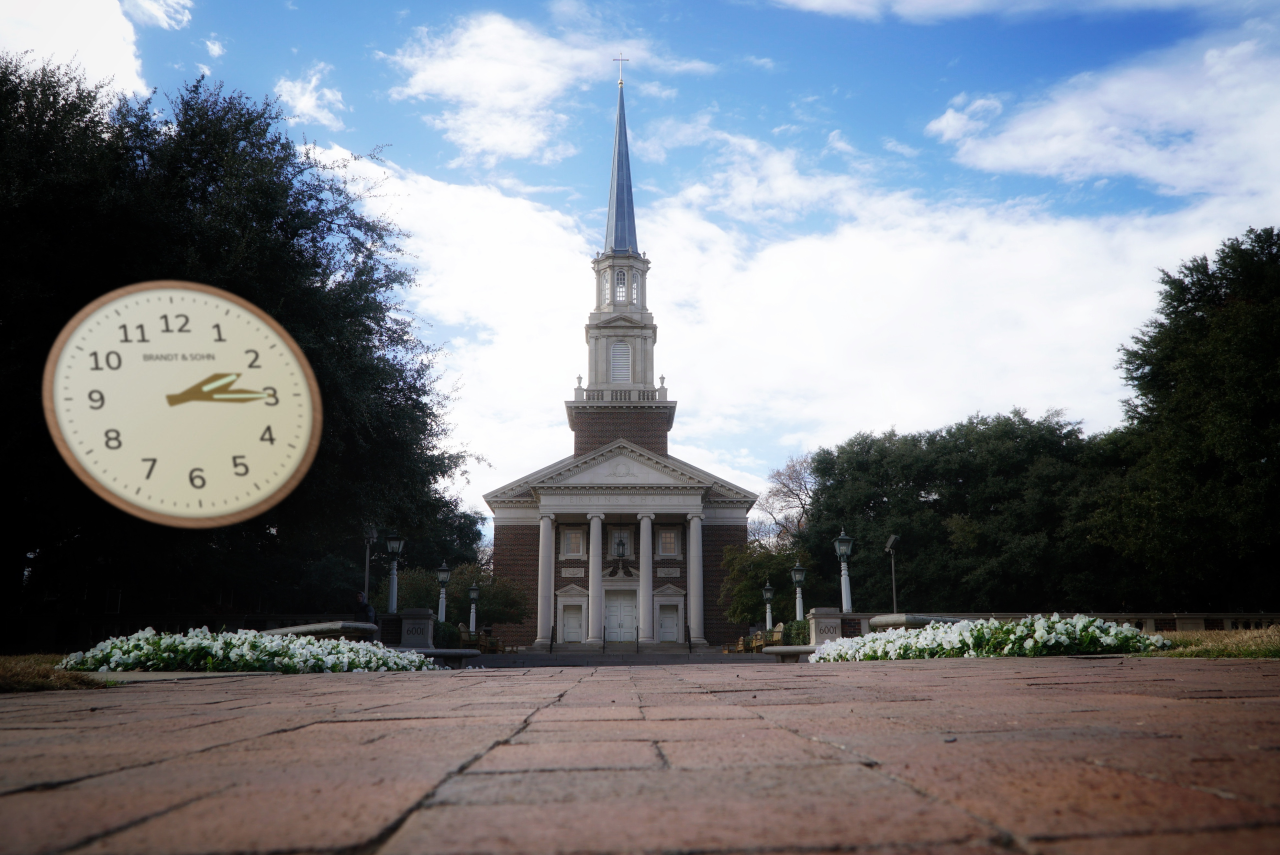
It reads h=2 m=15
